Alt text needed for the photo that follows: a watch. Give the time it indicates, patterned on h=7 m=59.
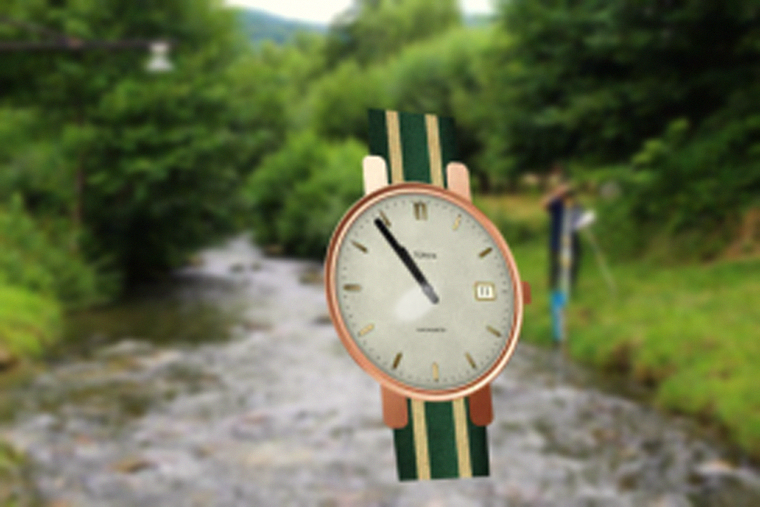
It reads h=10 m=54
